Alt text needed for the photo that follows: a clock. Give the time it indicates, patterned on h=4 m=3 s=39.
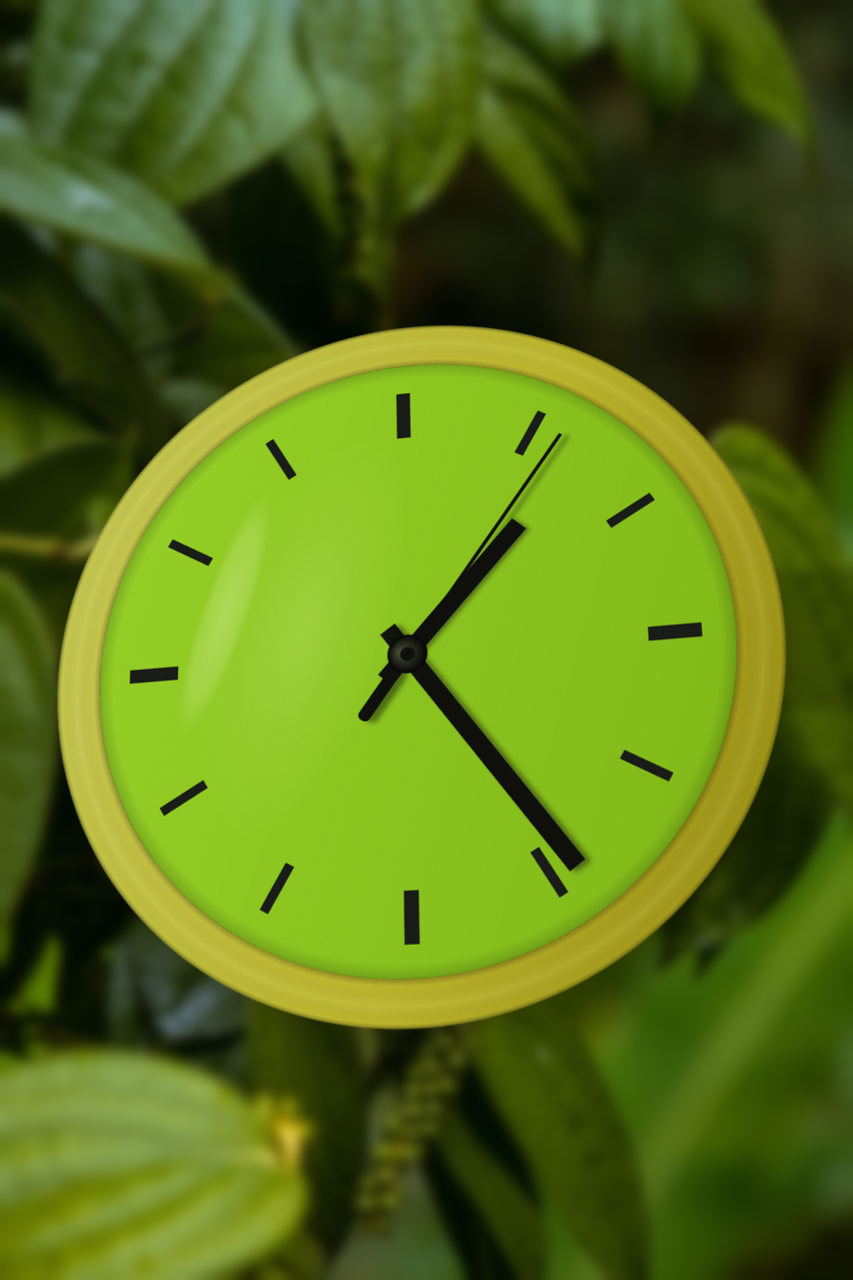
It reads h=1 m=24 s=6
